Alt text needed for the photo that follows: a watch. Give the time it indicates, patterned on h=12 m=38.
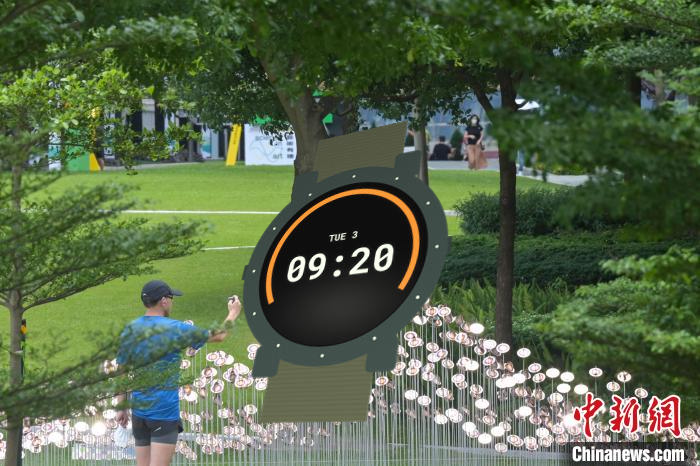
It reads h=9 m=20
